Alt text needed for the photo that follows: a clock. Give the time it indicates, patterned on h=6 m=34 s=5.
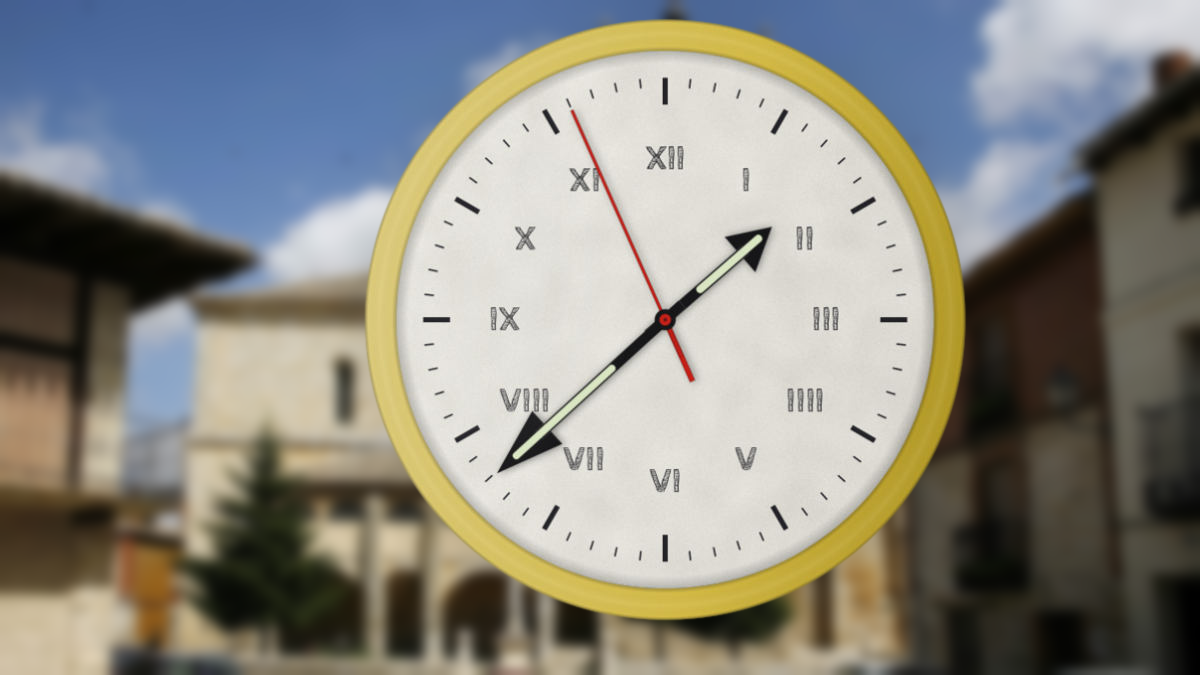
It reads h=1 m=37 s=56
